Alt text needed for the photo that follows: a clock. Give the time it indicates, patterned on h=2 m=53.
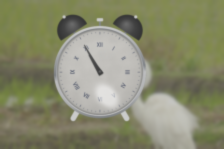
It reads h=10 m=55
